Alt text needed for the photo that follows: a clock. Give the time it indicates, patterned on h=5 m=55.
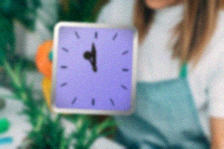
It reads h=10 m=59
